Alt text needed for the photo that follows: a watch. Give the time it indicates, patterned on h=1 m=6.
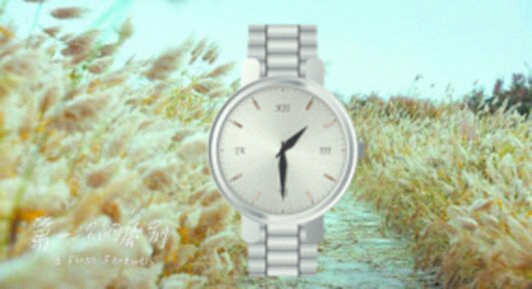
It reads h=1 m=30
